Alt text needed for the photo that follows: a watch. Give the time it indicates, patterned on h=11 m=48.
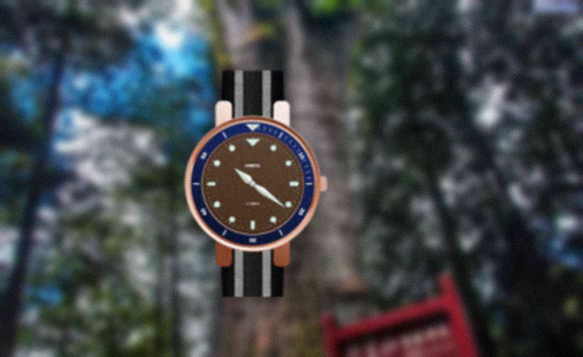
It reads h=10 m=21
